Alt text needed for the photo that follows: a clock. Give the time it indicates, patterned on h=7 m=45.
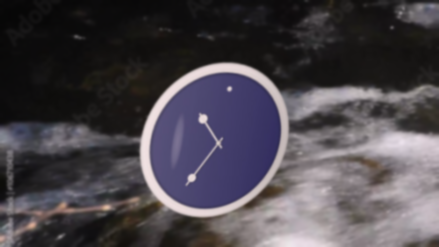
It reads h=10 m=35
